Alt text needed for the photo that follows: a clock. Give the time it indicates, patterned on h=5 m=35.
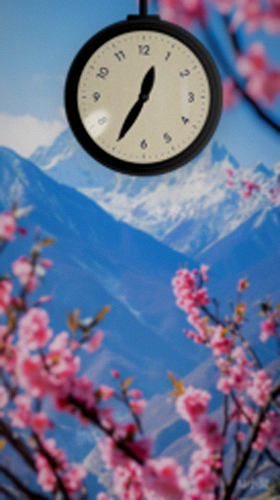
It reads h=12 m=35
